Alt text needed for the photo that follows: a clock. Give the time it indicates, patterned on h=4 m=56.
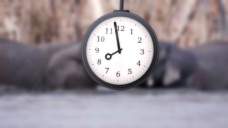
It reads h=7 m=58
